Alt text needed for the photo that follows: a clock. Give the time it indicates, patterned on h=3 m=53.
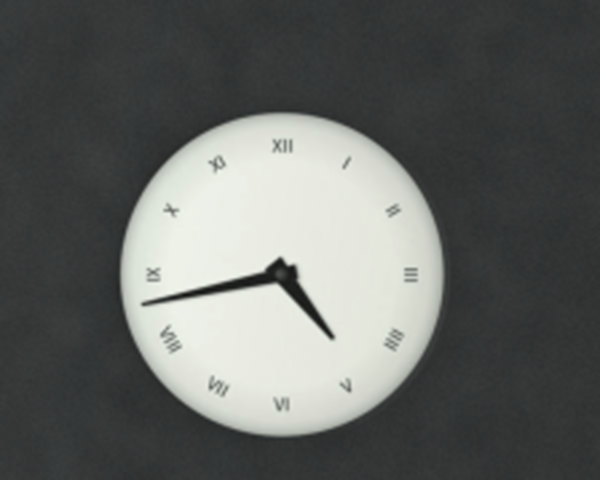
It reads h=4 m=43
